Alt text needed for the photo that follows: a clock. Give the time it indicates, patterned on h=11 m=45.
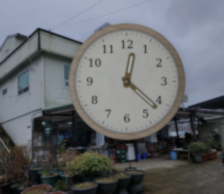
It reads h=12 m=22
